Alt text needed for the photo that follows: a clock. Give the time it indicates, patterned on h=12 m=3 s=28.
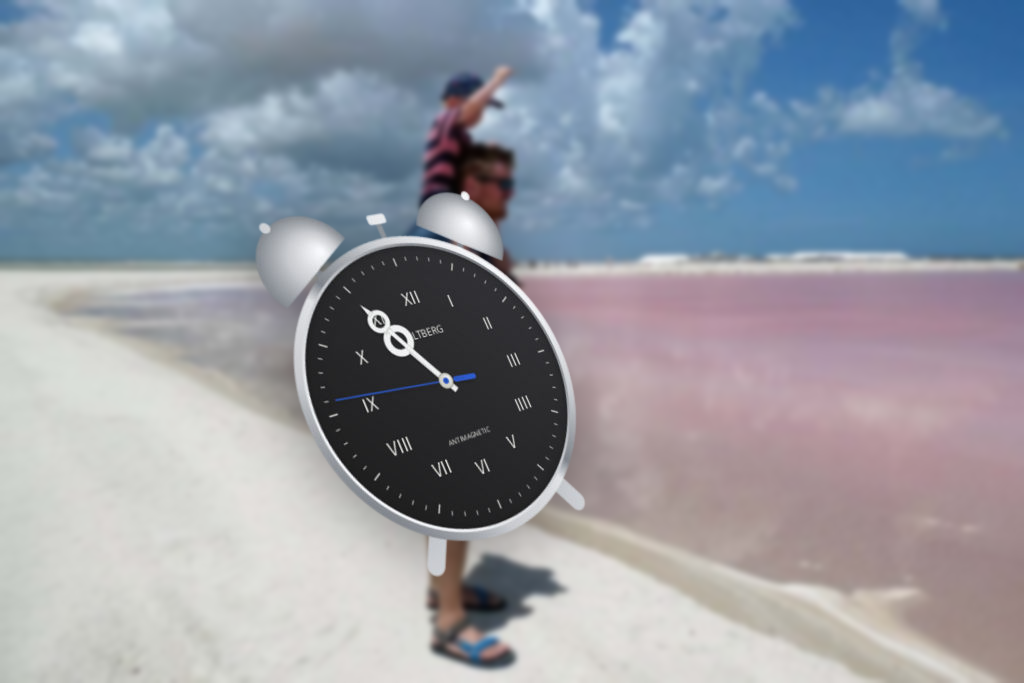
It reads h=10 m=54 s=46
